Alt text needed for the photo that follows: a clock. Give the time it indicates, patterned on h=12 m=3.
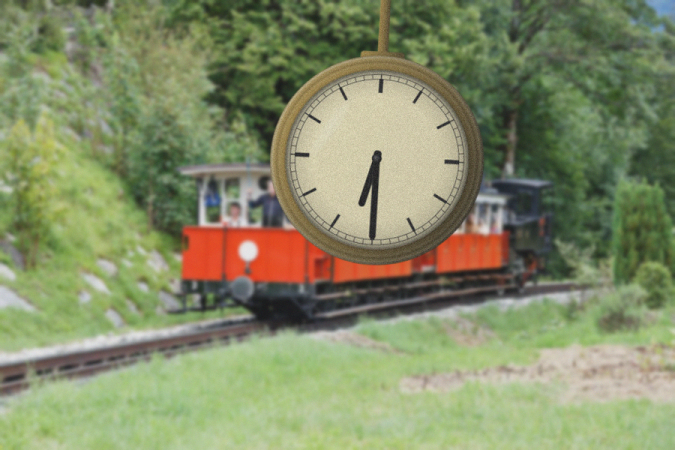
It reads h=6 m=30
